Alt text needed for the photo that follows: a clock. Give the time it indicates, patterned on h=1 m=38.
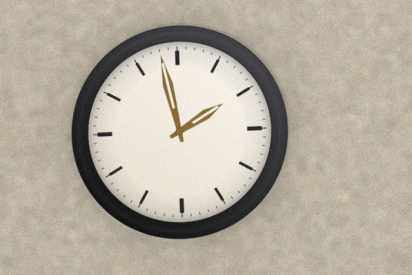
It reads h=1 m=58
